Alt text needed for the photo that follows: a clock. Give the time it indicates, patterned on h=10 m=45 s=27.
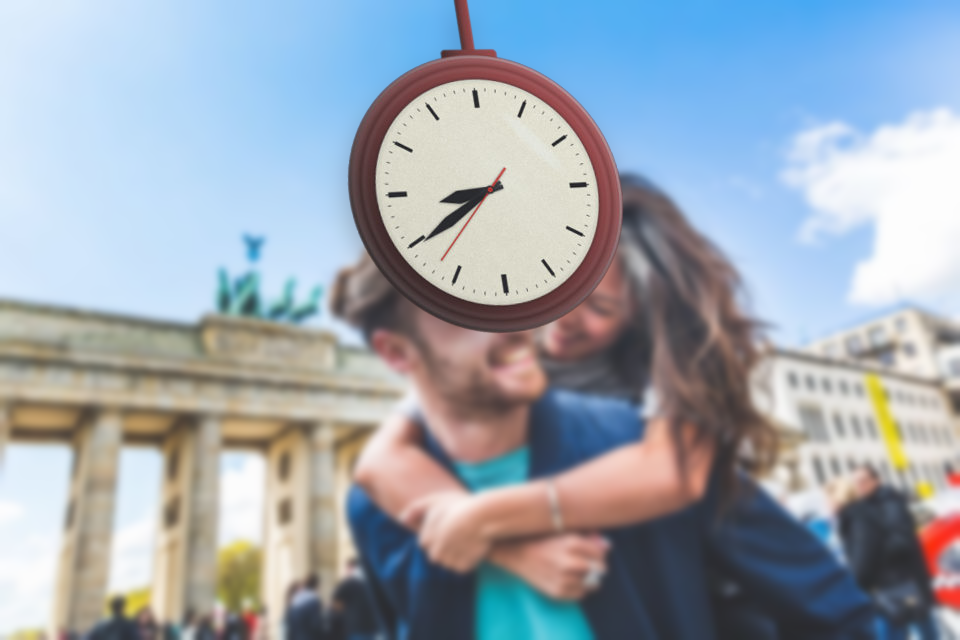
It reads h=8 m=39 s=37
